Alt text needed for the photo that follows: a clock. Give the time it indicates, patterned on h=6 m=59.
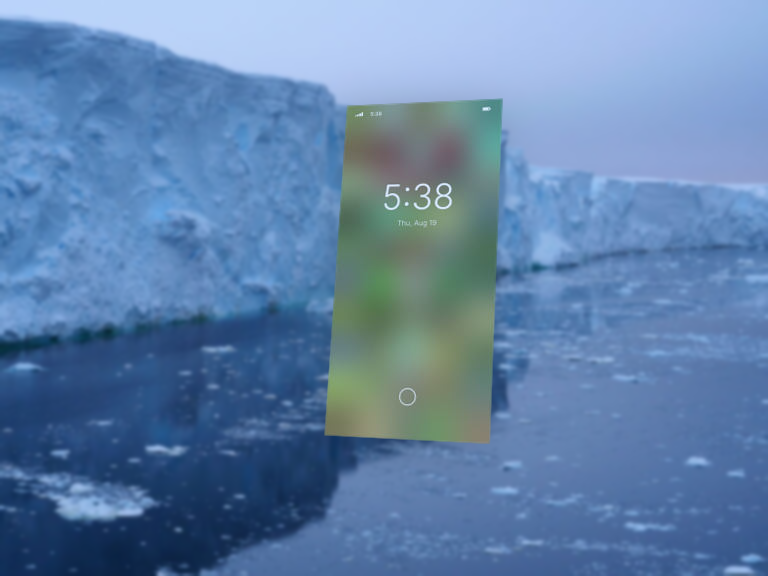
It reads h=5 m=38
